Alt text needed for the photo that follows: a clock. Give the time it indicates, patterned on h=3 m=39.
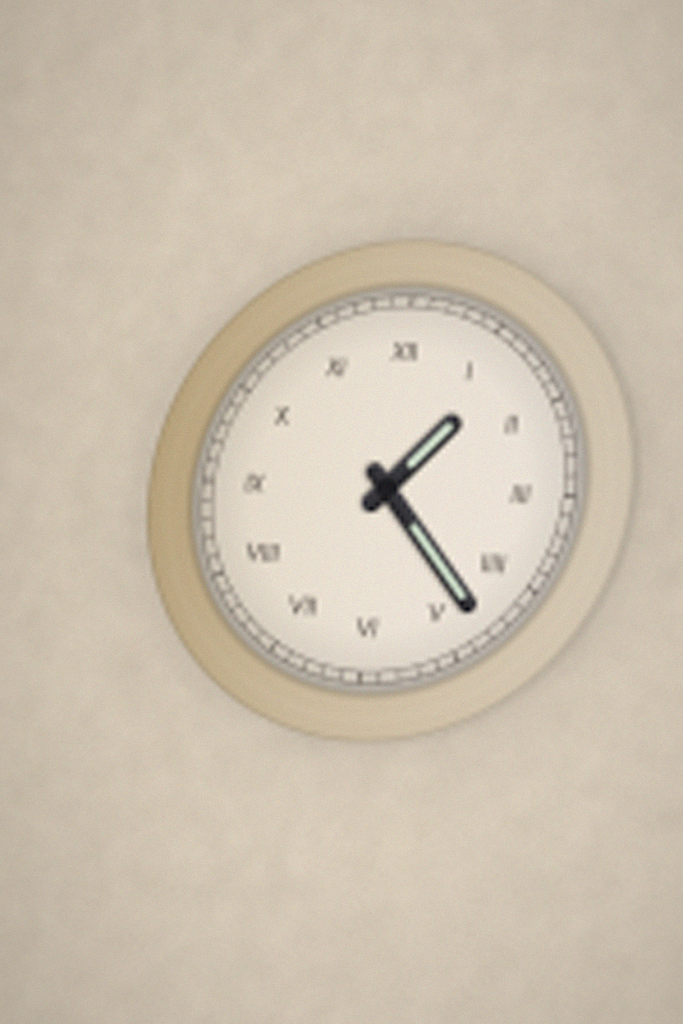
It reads h=1 m=23
